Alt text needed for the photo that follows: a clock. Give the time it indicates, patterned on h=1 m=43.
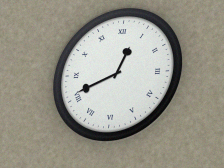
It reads h=12 m=41
